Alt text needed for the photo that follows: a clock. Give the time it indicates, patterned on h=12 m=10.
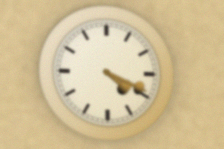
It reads h=4 m=19
